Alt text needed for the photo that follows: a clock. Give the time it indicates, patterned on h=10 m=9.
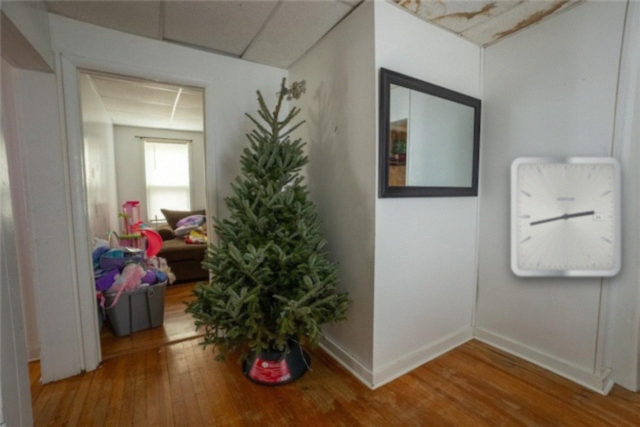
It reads h=2 m=43
